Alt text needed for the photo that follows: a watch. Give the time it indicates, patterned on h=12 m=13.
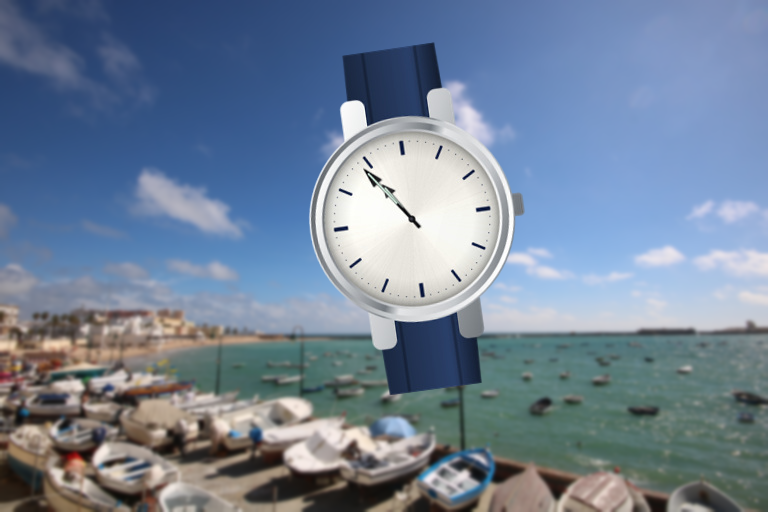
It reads h=10 m=54
